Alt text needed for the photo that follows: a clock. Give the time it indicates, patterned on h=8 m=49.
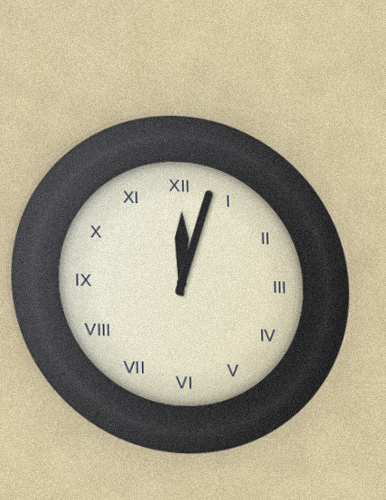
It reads h=12 m=3
